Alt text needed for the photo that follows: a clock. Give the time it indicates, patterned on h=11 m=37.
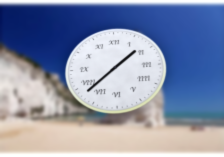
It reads h=1 m=38
